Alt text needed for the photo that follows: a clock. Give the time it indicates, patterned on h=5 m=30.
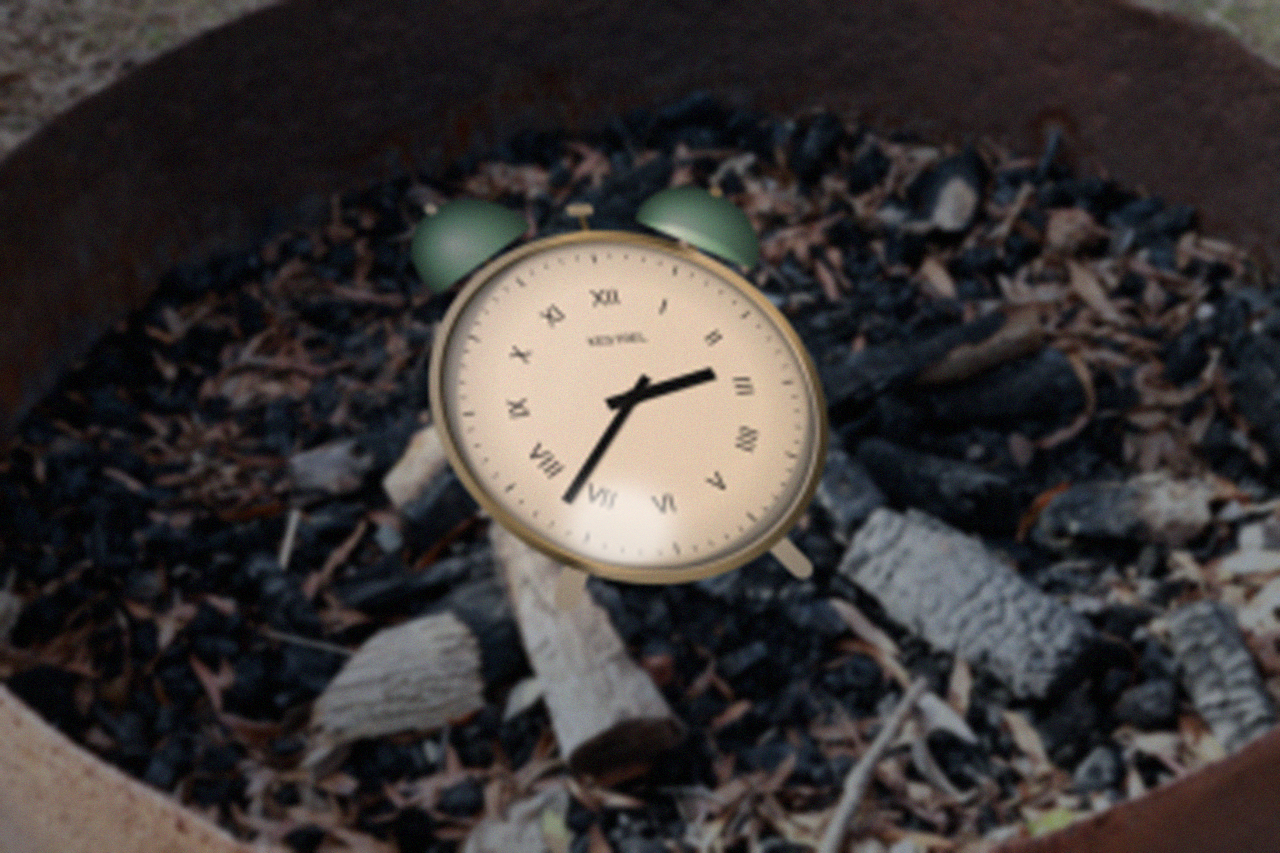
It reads h=2 m=37
